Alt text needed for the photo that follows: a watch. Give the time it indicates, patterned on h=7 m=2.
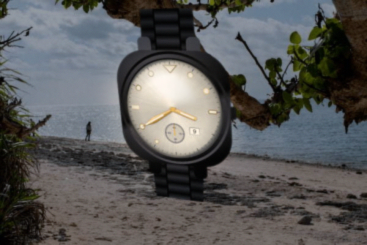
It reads h=3 m=40
